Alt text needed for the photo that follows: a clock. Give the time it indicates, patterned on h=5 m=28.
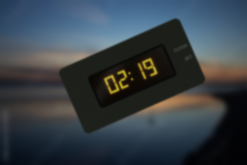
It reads h=2 m=19
